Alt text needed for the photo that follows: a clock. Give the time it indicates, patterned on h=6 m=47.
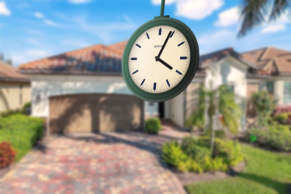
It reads h=4 m=4
